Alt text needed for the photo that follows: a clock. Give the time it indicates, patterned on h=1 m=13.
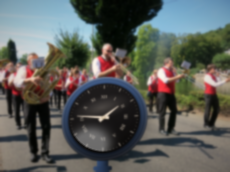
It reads h=1 m=46
